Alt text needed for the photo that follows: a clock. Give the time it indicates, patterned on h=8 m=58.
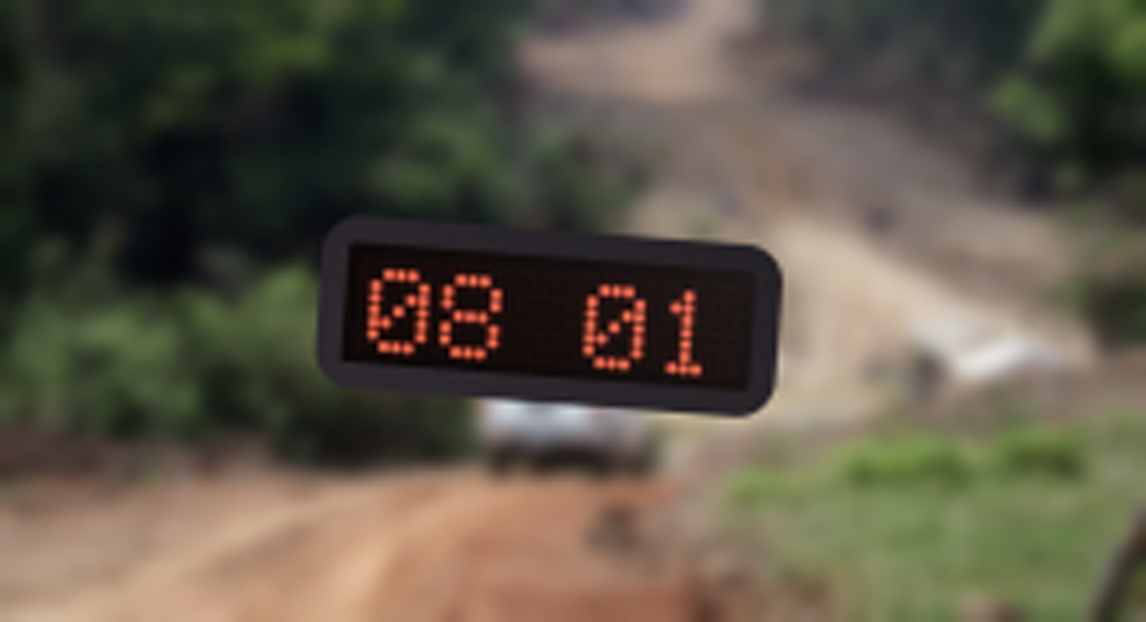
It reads h=8 m=1
